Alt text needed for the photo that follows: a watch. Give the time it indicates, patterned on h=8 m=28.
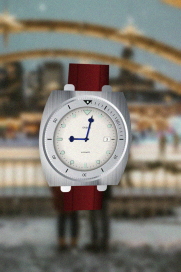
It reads h=9 m=2
